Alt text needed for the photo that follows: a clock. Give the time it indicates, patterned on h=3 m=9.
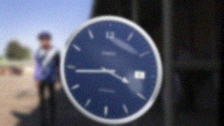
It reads h=3 m=44
